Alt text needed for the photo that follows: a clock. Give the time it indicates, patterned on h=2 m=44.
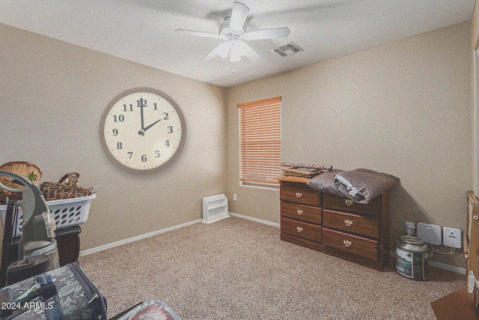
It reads h=2 m=0
